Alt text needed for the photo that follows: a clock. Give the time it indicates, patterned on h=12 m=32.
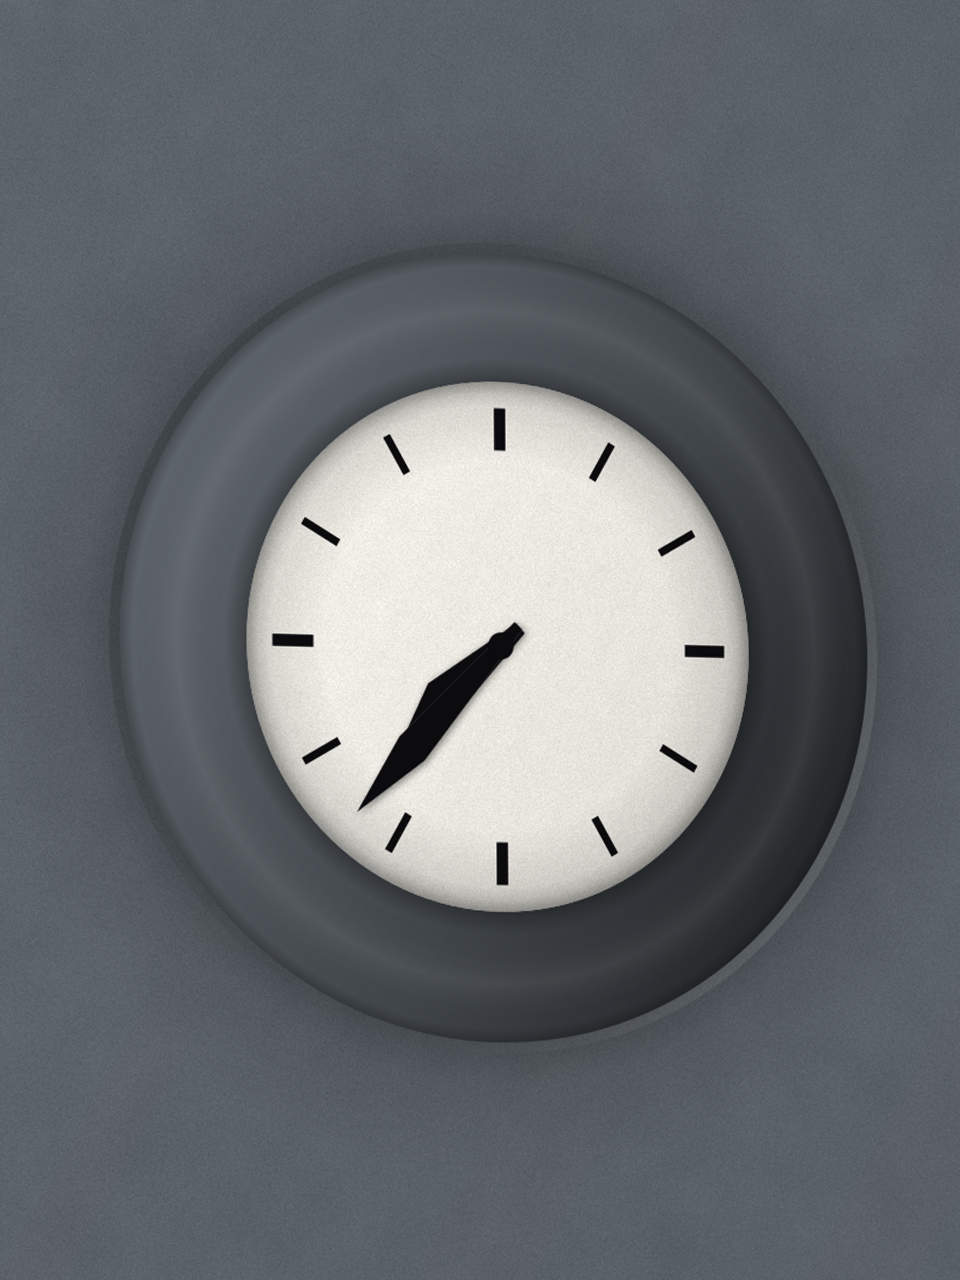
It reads h=7 m=37
